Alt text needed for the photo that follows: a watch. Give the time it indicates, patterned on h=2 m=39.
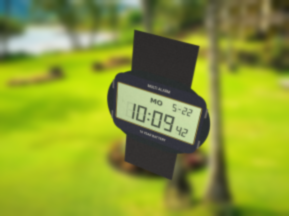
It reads h=10 m=9
